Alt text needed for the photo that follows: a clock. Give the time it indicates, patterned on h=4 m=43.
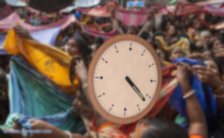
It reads h=4 m=22
